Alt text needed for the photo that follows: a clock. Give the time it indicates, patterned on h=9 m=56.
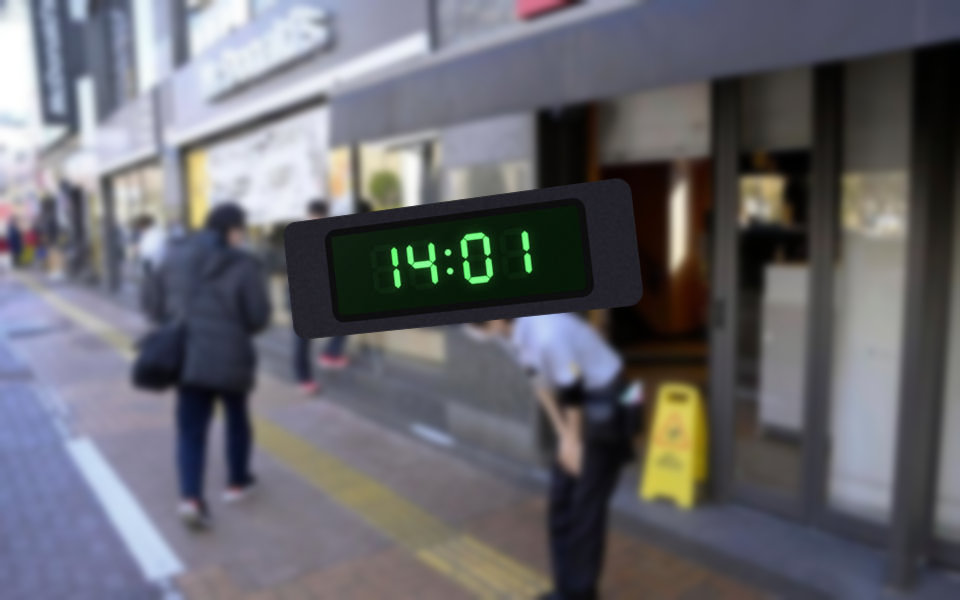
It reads h=14 m=1
